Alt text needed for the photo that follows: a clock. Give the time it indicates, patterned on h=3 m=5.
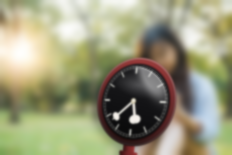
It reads h=5 m=38
